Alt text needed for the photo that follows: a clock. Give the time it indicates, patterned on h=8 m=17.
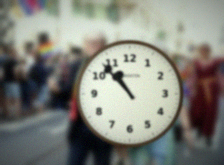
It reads h=10 m=53
